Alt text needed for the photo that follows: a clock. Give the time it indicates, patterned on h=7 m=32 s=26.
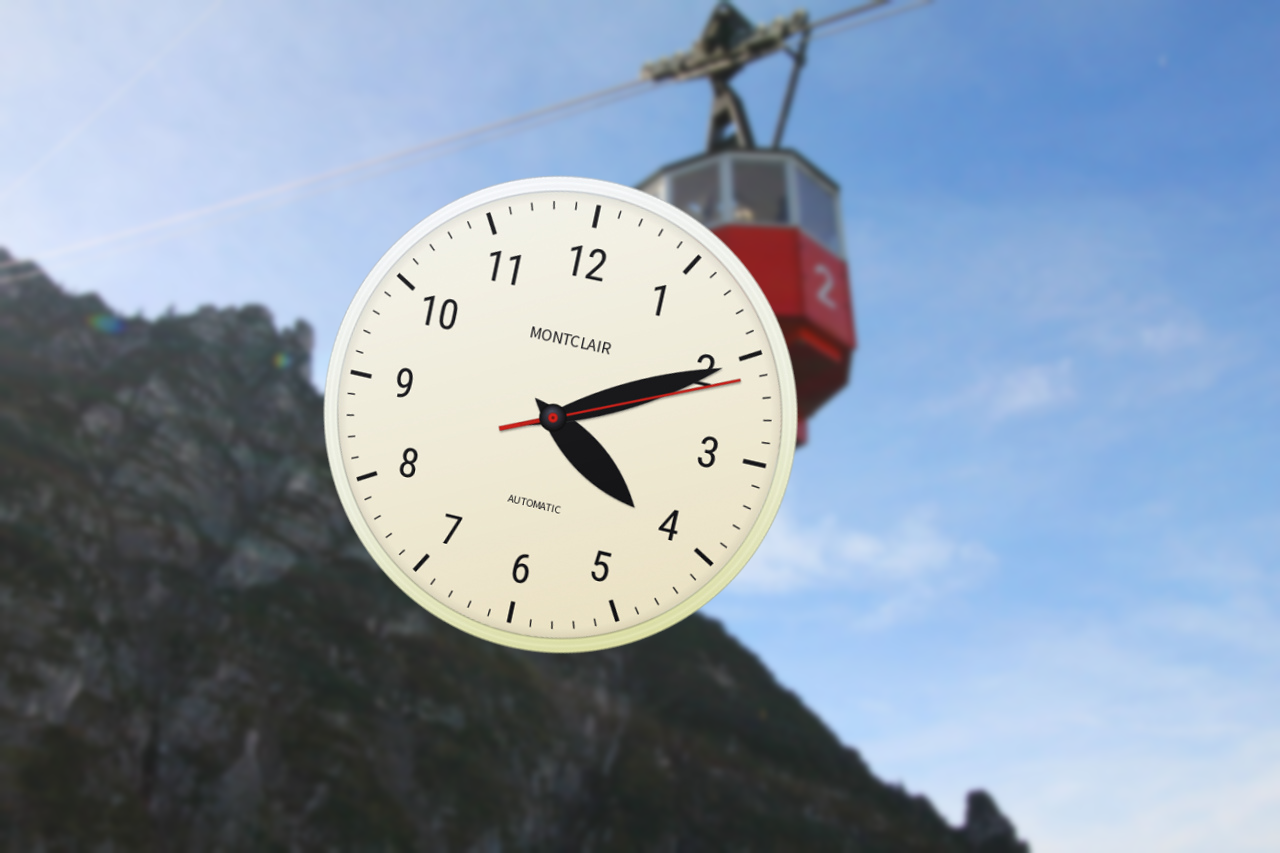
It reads h=4 m=10 s=11
